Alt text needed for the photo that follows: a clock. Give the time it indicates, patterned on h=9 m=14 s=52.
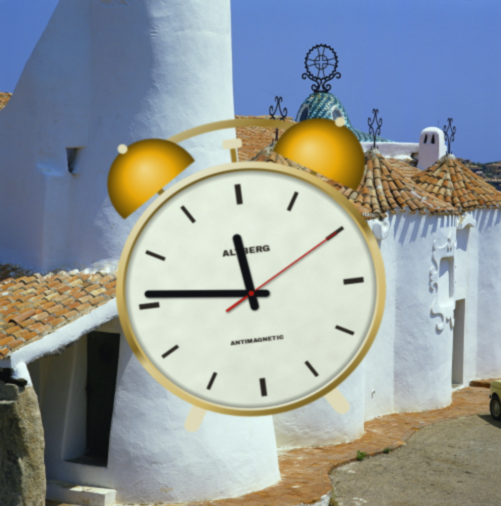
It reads h=11 m=46 s=10
